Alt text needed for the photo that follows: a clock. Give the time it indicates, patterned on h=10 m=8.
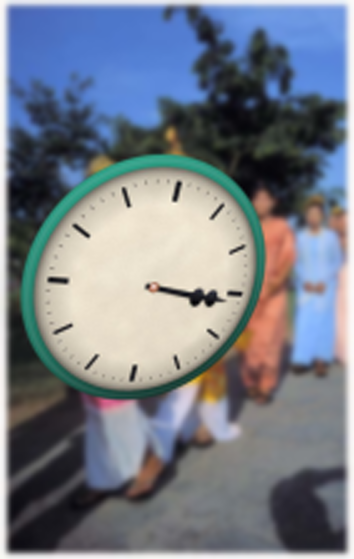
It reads h=3 m=16
